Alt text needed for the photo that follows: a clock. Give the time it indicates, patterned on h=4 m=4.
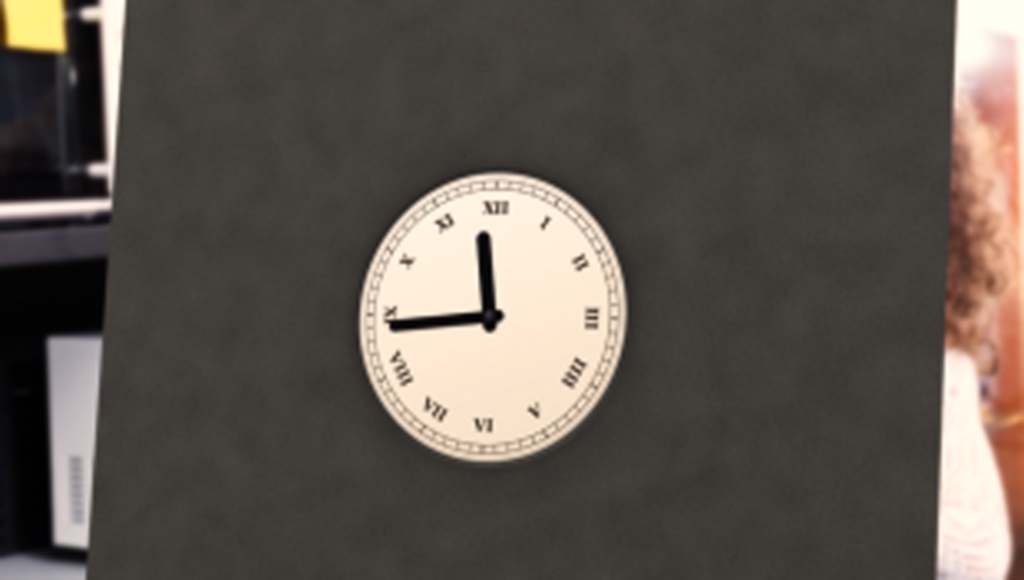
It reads h=11 m=44
